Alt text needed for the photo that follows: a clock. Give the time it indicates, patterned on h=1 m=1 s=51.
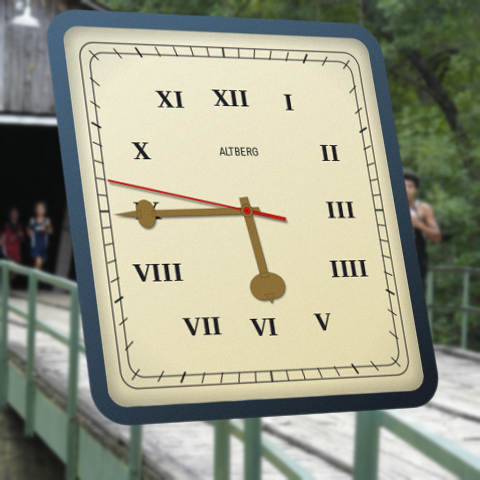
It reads h=5 m=44 s=47
